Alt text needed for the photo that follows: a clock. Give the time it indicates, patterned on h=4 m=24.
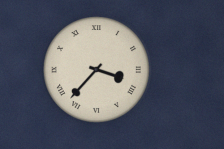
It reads h=3 m=37
